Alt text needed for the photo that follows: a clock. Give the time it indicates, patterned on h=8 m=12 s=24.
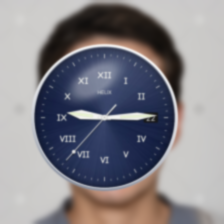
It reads h=9 m=14 s=37
